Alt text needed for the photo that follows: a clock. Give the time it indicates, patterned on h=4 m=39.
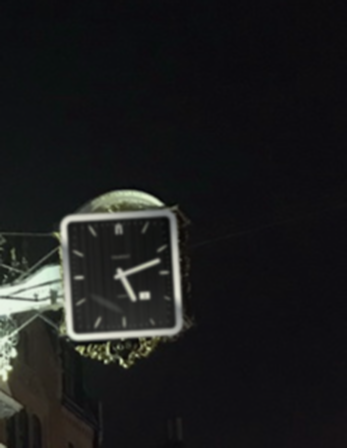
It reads h=5 m=12
